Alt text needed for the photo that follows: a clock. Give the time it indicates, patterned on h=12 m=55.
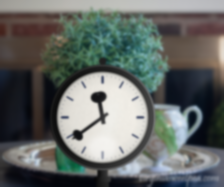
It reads h=11 m=39
